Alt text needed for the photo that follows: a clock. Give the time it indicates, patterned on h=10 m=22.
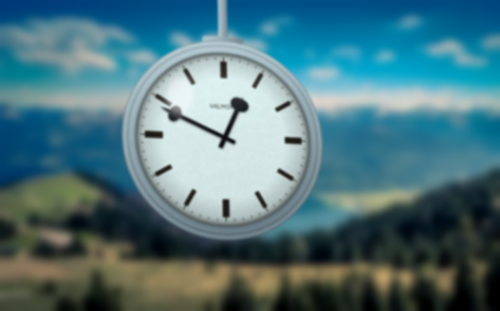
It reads h=12 m=49
